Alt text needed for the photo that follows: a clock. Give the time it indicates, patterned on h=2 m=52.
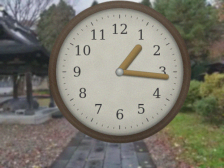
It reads h=1 m=16
